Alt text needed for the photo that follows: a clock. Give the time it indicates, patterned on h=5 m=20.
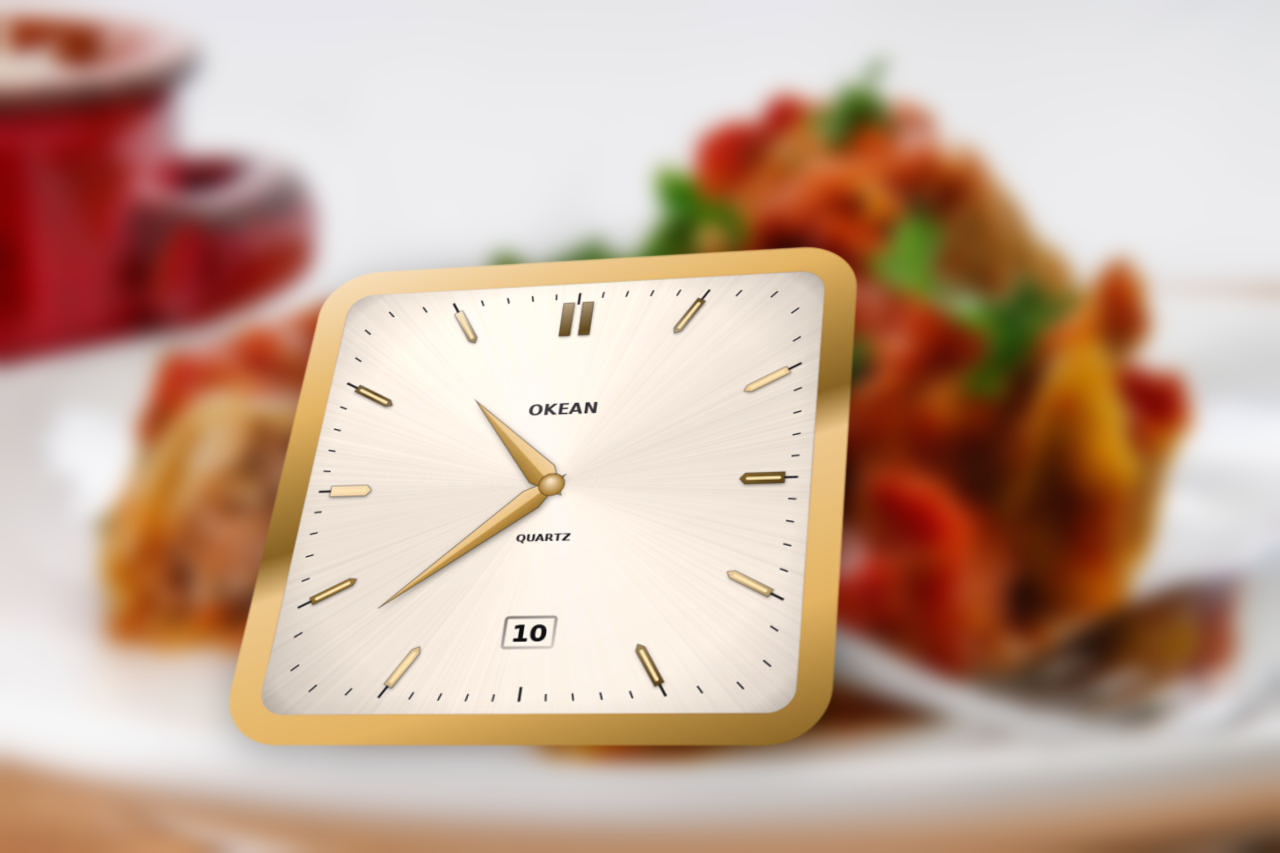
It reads h=10 m=38
